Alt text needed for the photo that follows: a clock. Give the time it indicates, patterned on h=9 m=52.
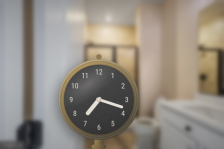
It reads h=7 m=18
